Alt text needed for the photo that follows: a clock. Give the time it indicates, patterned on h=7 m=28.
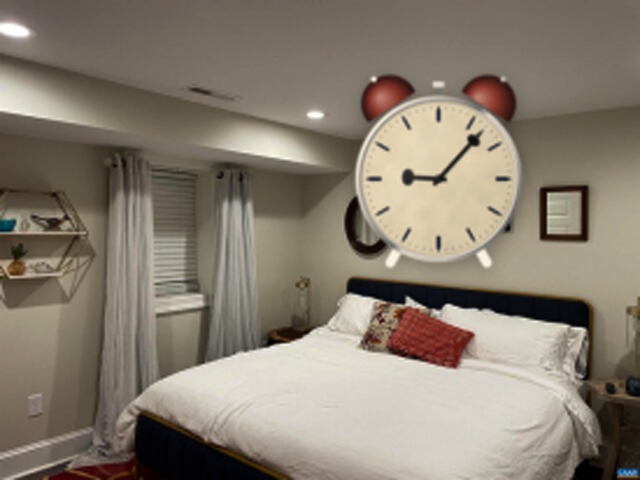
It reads h=9 m=7
